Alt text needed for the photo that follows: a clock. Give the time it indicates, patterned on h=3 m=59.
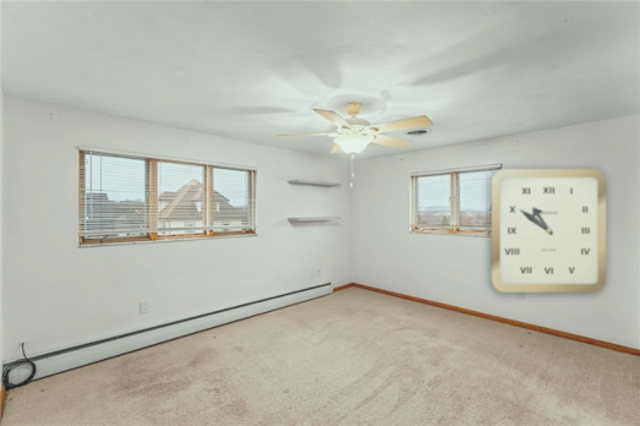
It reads h=10 m=51
